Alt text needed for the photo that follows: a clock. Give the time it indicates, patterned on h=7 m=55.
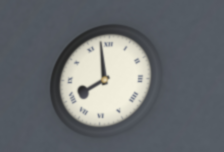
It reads h=7 m=58
